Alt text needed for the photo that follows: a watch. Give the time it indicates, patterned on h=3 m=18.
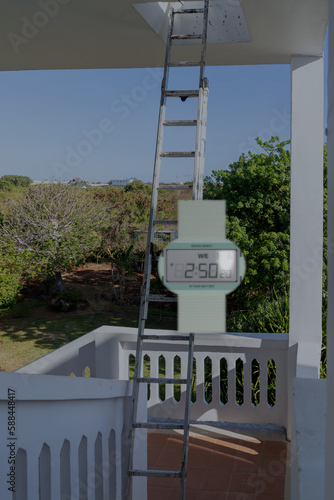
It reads h=2 m=50
